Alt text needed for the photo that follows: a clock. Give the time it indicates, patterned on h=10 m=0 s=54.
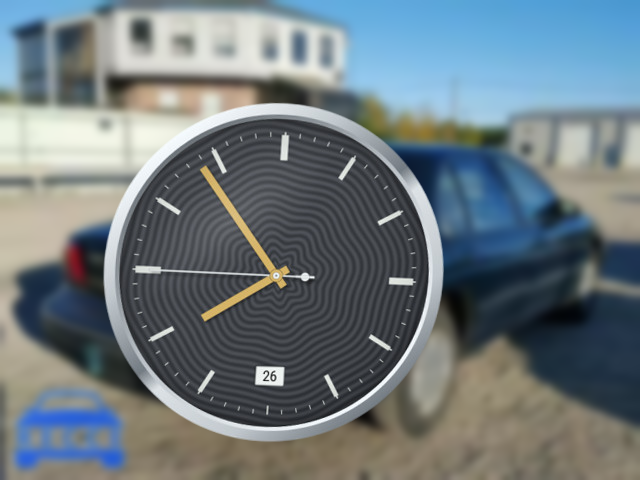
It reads h=7 m=53 s=45
